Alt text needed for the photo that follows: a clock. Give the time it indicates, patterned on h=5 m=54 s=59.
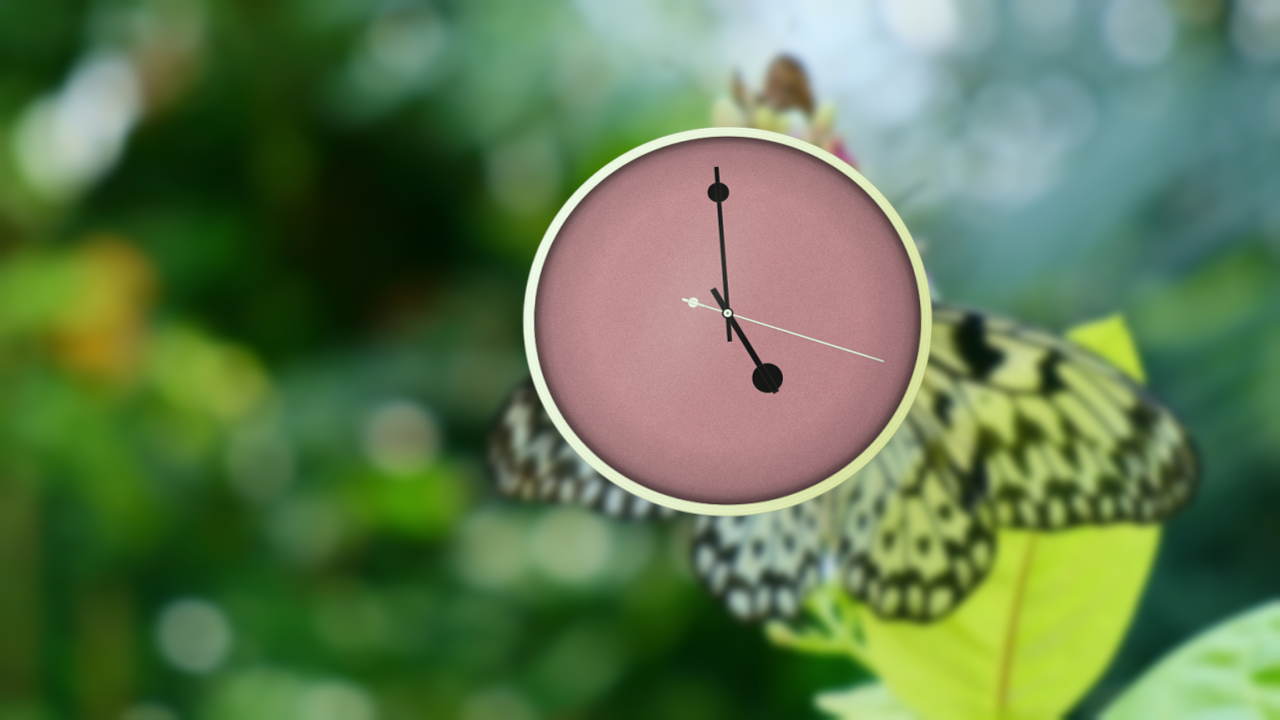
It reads h=4 m=59 s=18
